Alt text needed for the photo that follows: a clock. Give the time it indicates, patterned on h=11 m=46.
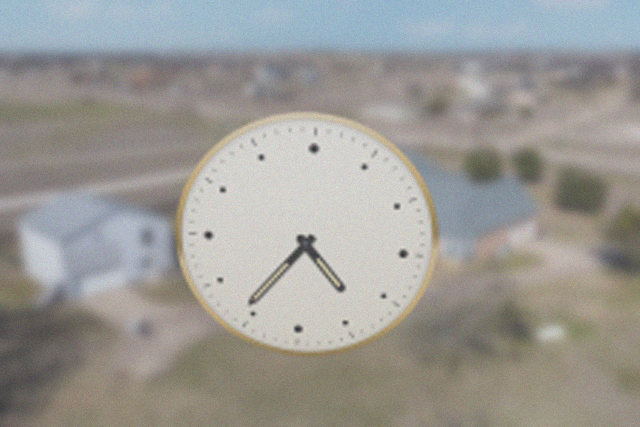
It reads h=4 m=36
